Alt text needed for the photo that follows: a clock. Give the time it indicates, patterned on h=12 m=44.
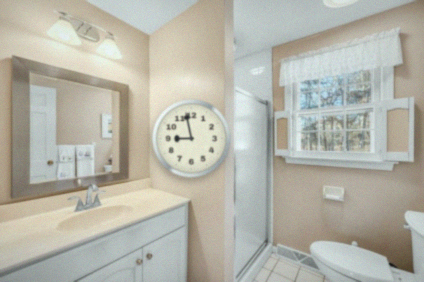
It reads h=8 m=58
